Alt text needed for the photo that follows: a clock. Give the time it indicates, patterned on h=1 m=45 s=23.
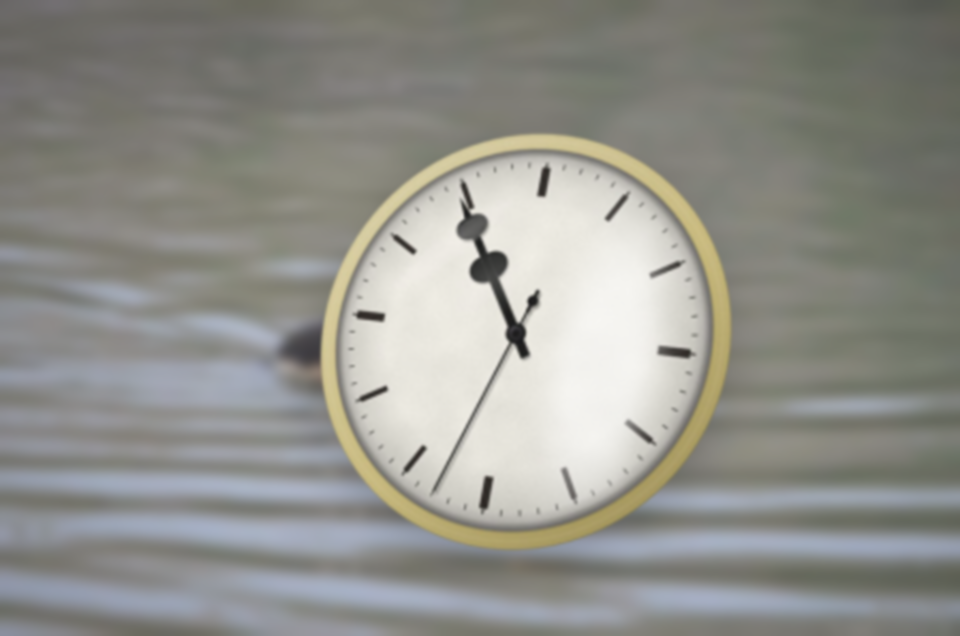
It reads h=10 m=54 s=33
